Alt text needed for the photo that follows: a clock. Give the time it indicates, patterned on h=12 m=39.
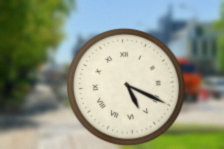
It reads h=5 m=20
